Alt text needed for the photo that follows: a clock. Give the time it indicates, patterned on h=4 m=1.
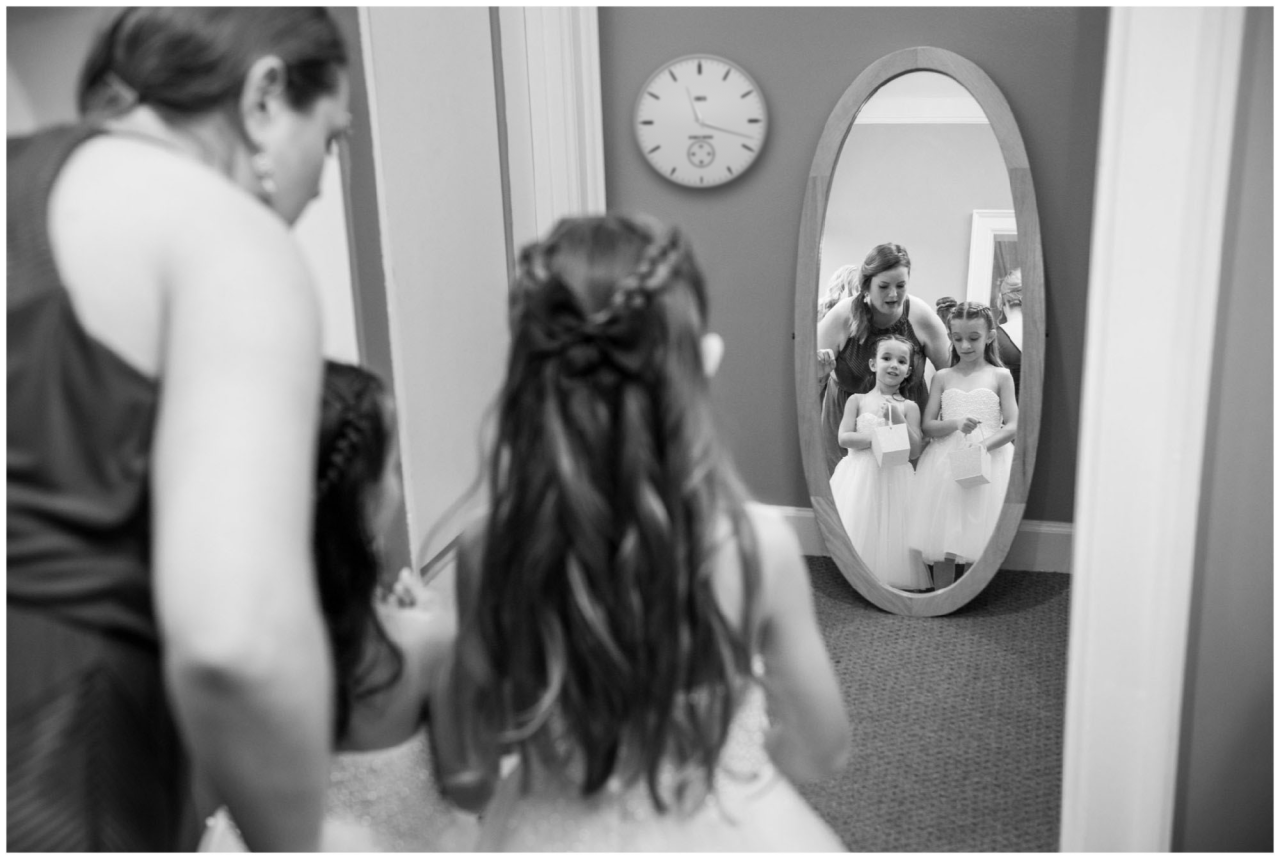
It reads h=11 m=18
